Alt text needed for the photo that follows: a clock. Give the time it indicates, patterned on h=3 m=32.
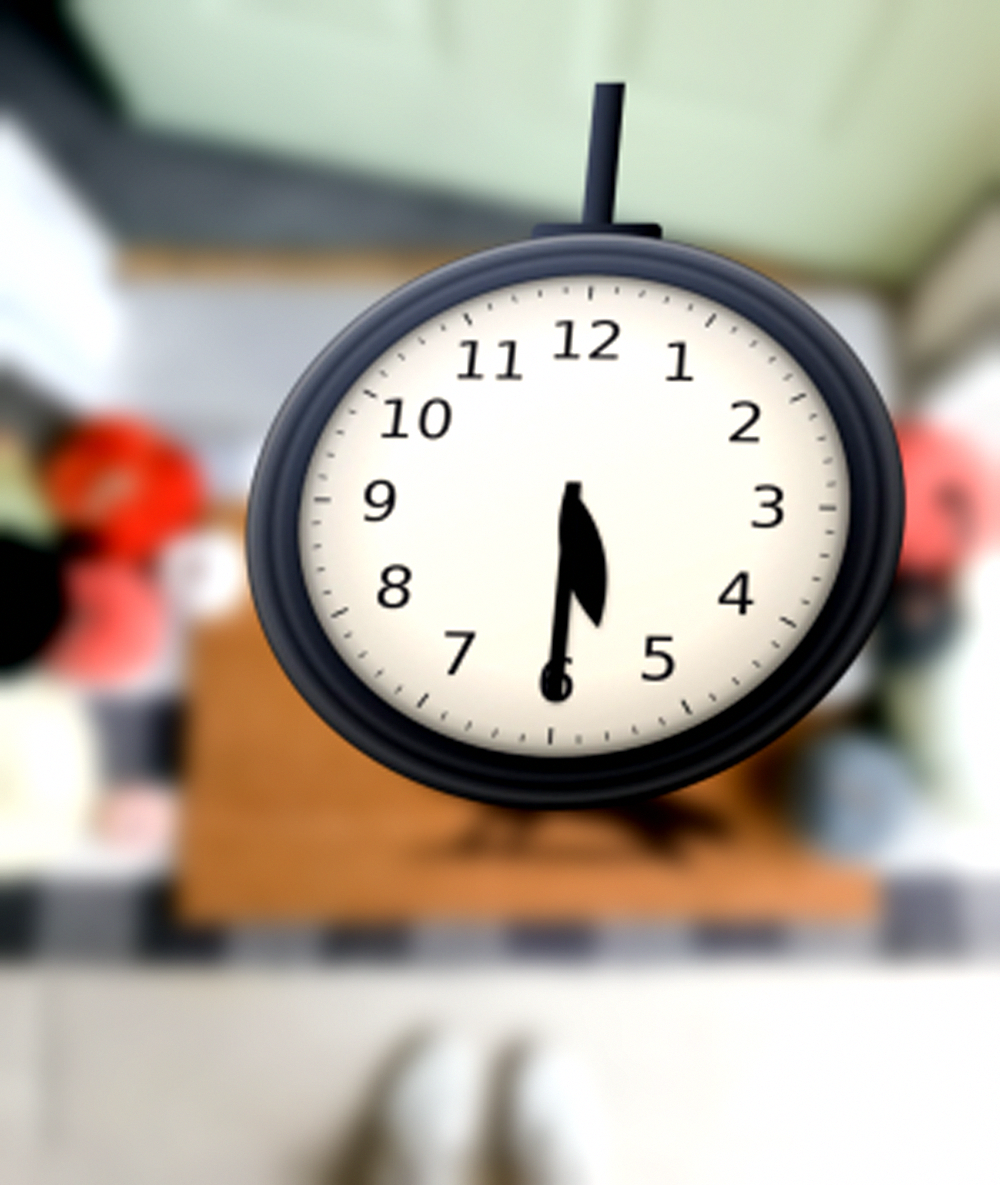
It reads h=5 m=30
